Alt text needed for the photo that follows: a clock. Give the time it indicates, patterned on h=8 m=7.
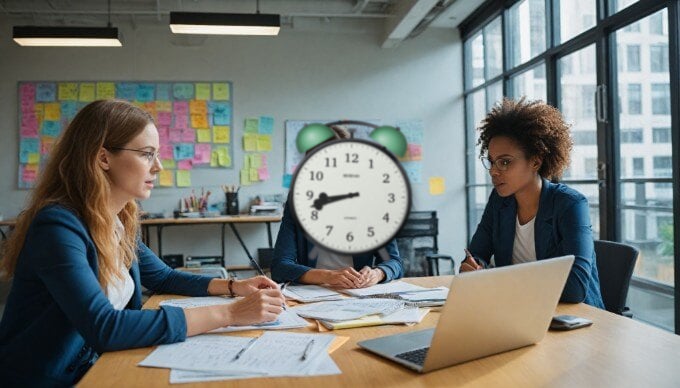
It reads h=8 m=42
